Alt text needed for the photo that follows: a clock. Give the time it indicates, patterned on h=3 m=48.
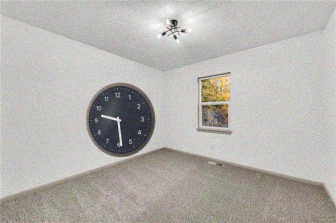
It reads h=9 m=29
